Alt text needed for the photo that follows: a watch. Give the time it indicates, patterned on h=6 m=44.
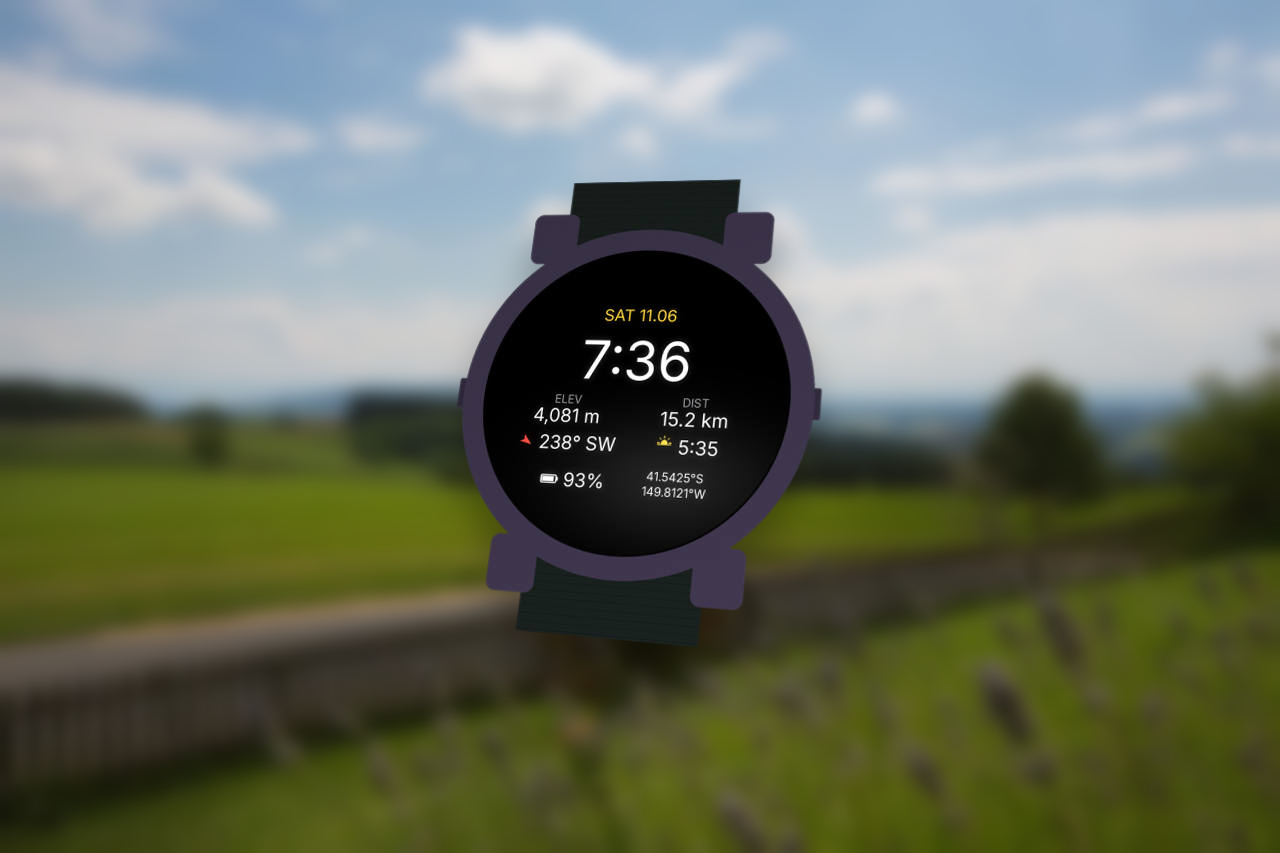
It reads h=7 m=36
